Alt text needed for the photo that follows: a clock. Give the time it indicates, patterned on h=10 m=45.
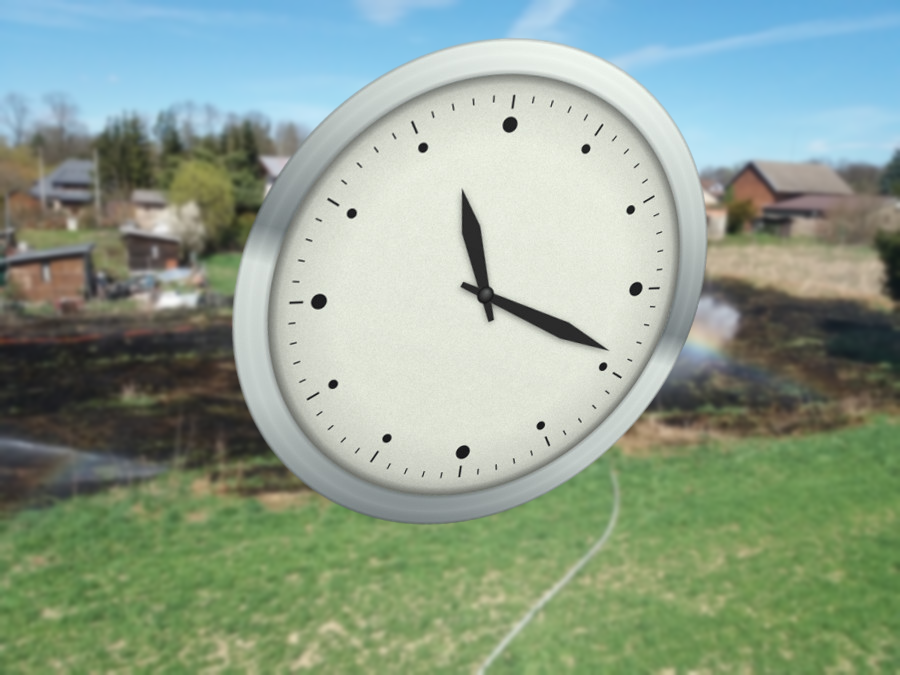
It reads h=11 m=19
